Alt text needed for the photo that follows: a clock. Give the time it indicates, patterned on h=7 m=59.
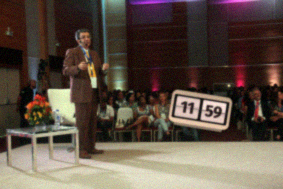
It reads h=11 m=59
